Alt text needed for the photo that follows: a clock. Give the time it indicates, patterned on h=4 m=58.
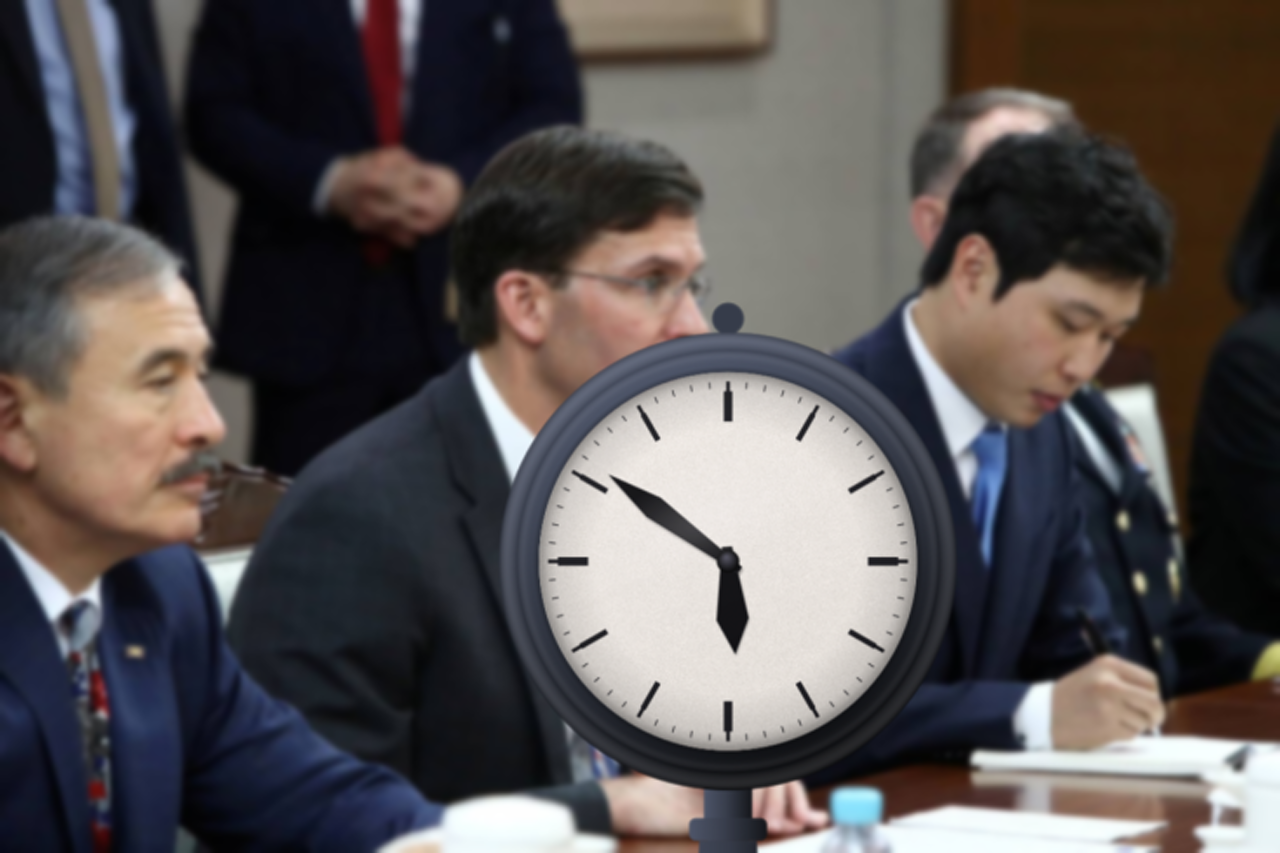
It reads h=5 m=51
